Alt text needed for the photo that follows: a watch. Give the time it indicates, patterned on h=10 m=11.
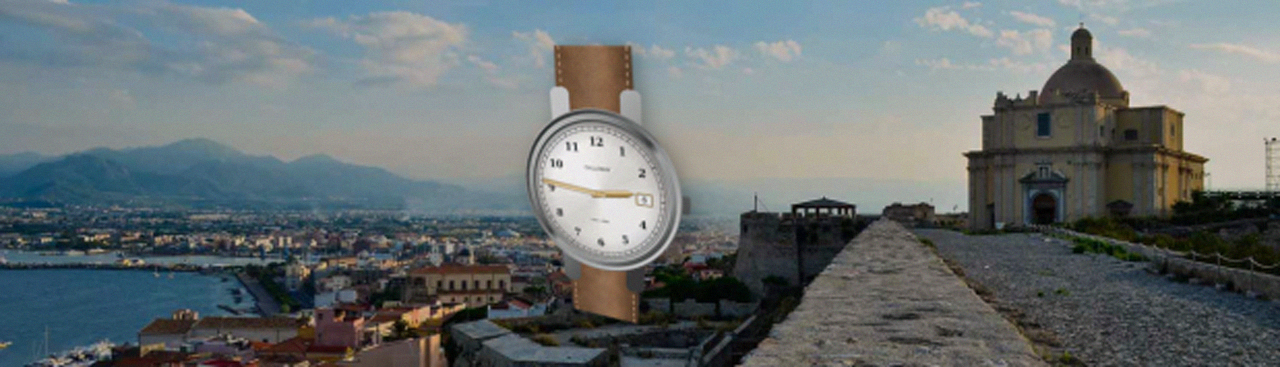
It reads h=2 m=46
